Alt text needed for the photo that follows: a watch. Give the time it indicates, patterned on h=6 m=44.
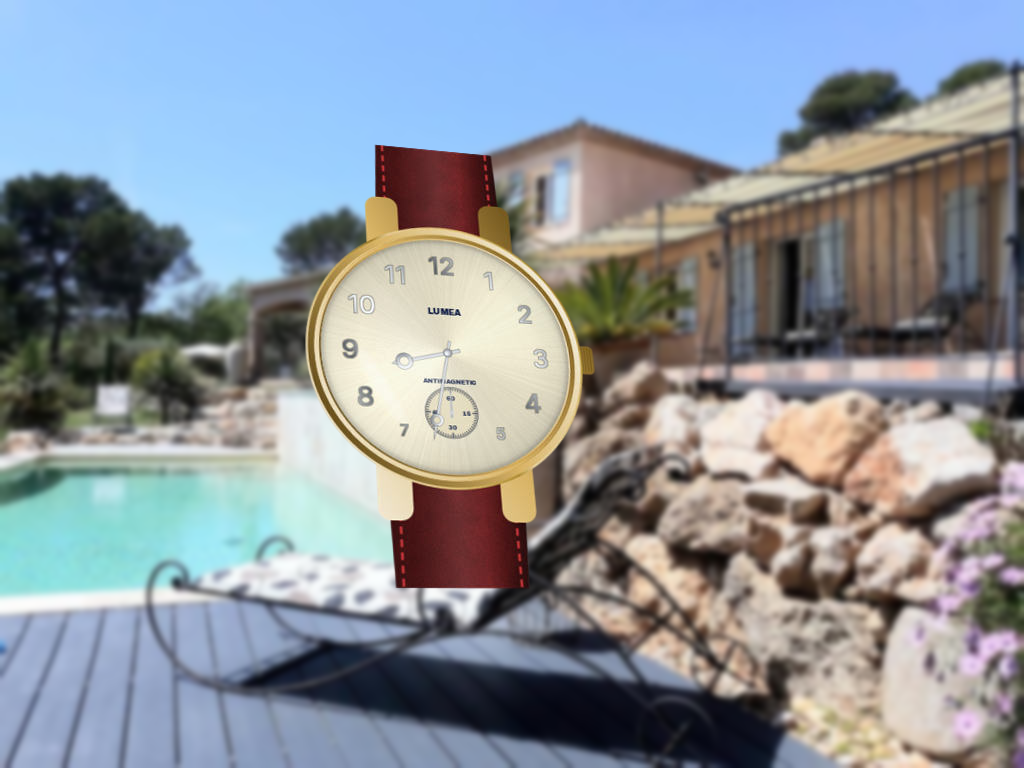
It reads h=8 m=32
